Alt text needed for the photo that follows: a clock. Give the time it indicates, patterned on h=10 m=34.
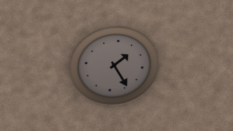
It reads h=1 m=24
